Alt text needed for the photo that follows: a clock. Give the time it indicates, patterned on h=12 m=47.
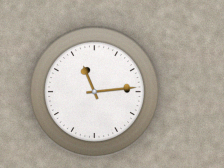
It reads h=11 m=14
